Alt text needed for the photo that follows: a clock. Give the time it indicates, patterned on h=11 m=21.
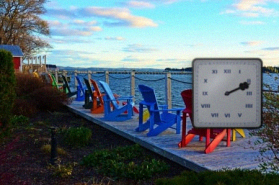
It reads h=2 m=11
